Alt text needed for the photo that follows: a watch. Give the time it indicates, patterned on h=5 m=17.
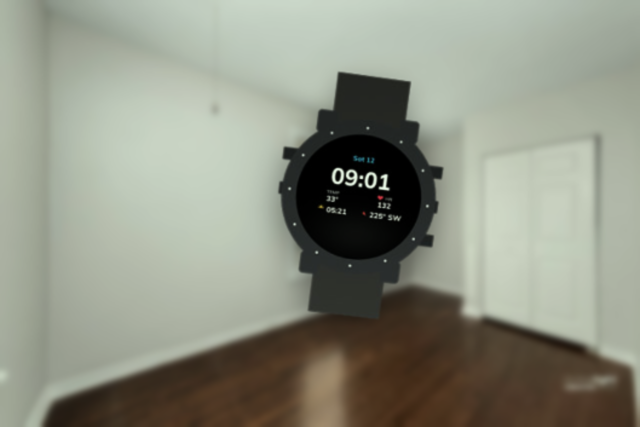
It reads h=9 m=1
